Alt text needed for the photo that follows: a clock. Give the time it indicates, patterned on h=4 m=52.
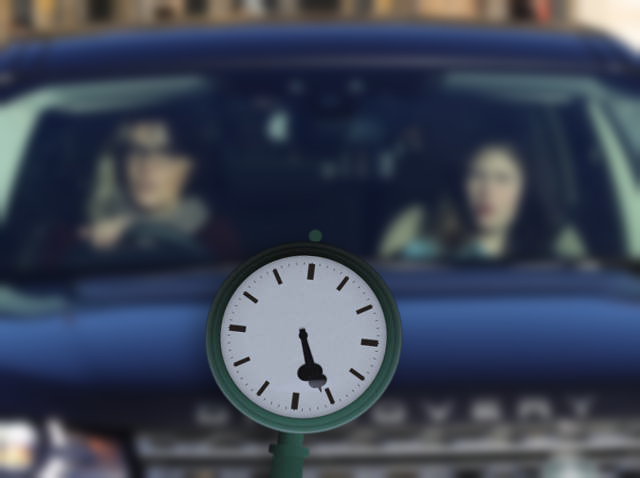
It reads h=5 m=26
